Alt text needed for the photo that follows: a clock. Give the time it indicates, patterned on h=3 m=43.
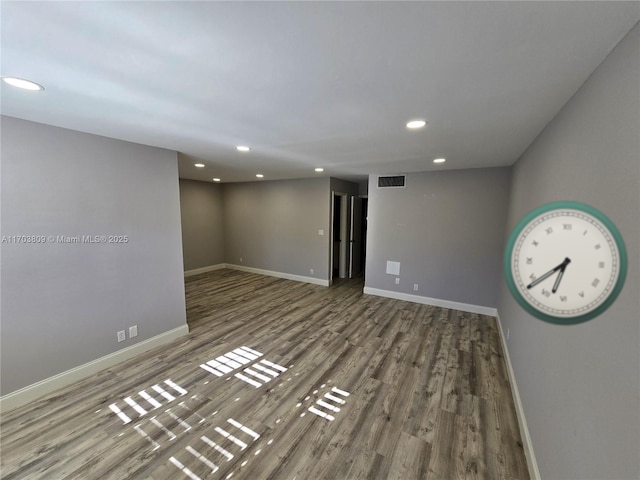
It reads h=6 m=39
